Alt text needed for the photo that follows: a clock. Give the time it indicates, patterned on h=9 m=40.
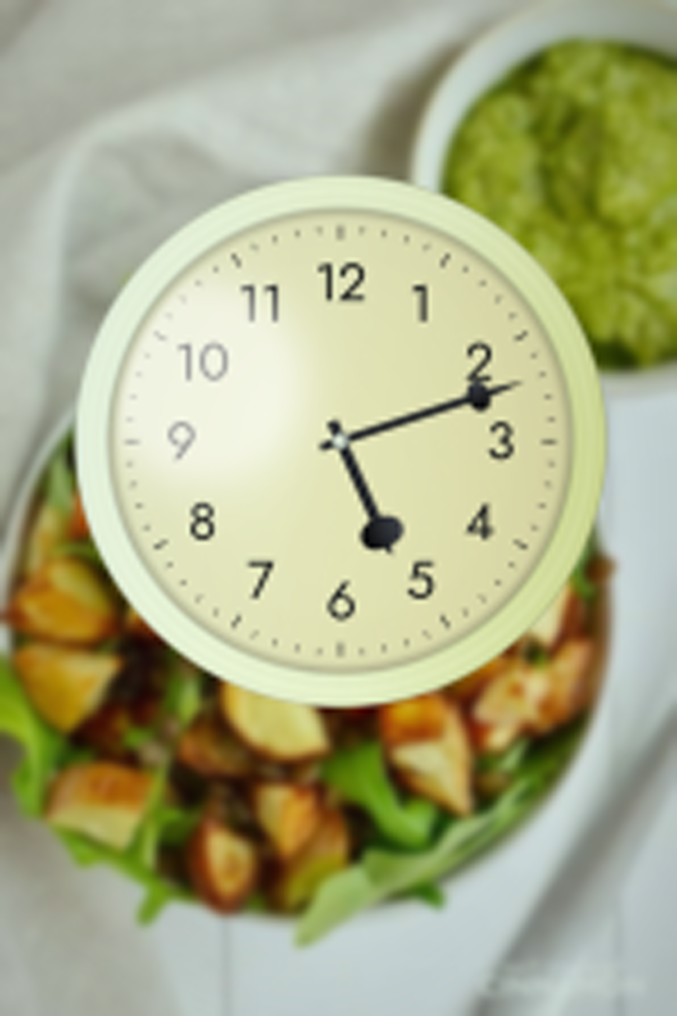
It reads h=5 m=12
